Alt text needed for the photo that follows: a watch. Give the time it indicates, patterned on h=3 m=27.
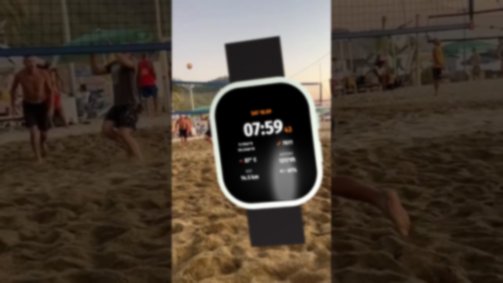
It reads h=7 m=59
